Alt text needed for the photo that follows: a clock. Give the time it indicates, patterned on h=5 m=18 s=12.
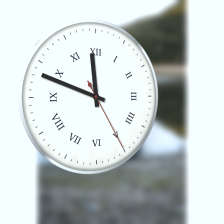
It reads h=11 m=48 s=25
